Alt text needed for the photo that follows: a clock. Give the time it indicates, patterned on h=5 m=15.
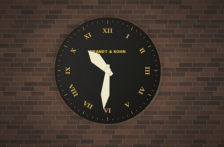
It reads h=10 m=31
